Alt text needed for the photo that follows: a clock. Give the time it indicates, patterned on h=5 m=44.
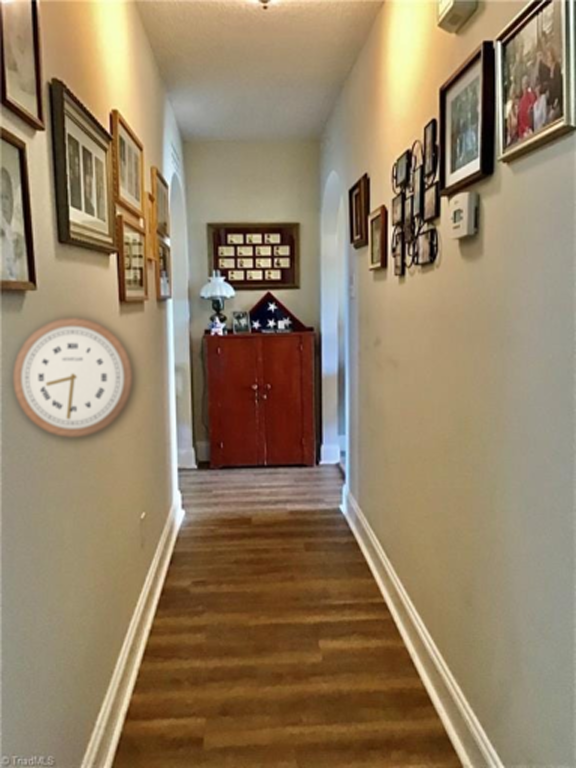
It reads h=8 m=31
